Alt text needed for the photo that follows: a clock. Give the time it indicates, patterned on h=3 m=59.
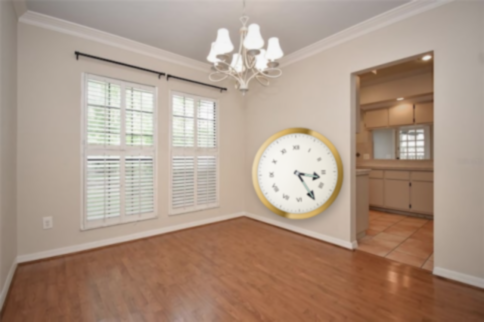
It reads h=3 m=25
